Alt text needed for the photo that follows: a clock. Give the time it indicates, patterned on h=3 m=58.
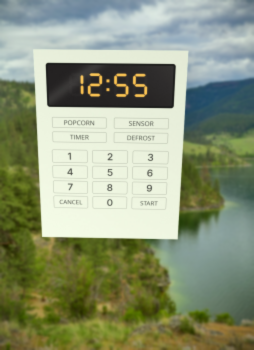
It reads h=12 m=55
